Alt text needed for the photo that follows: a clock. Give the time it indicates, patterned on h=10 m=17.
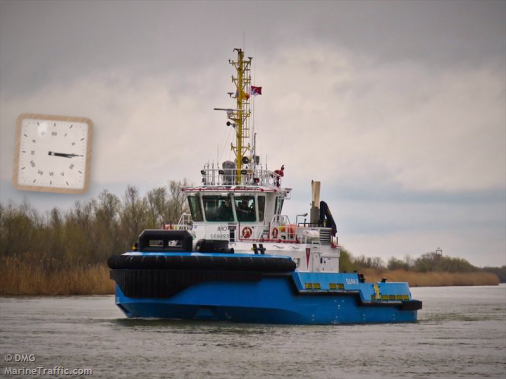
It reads h=3 m=15
